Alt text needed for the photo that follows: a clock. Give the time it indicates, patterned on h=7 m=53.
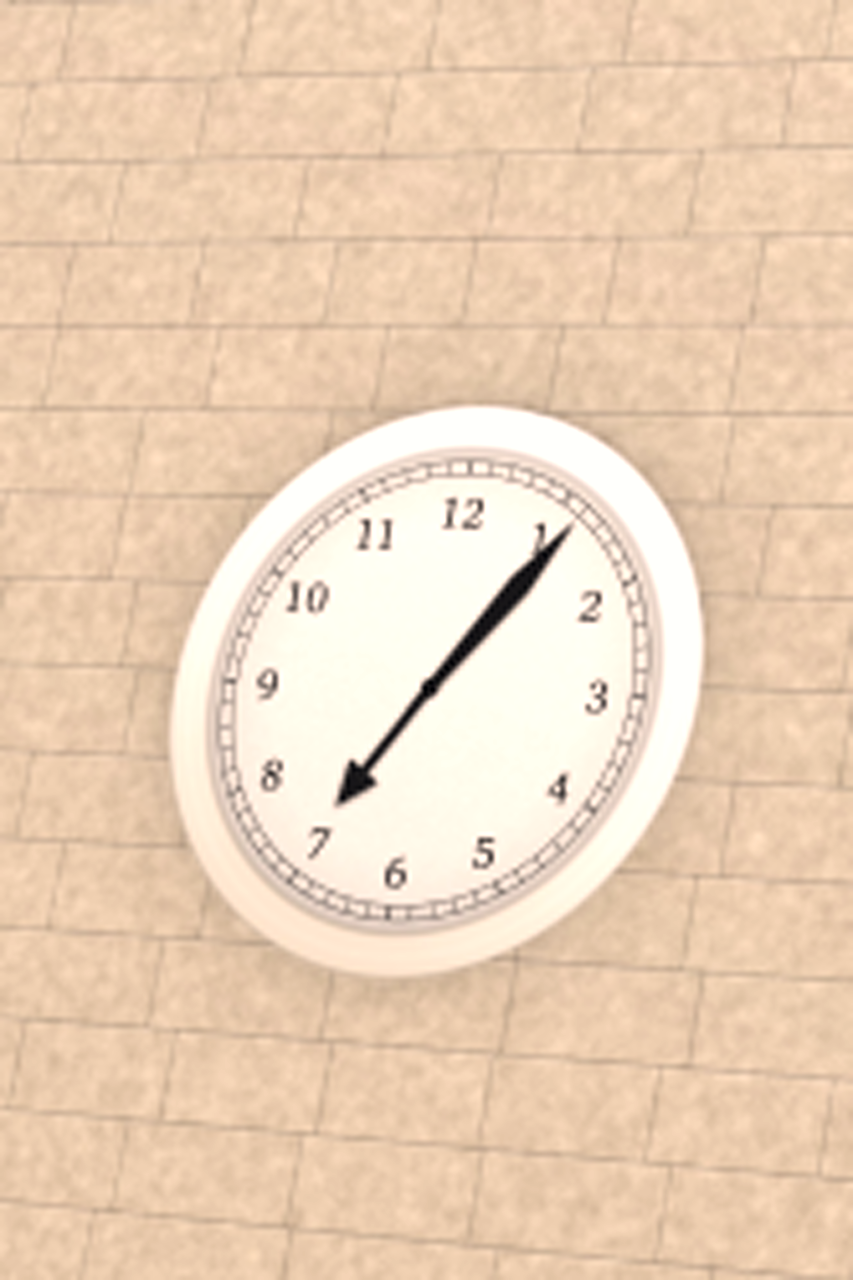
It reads h=7 m=6
